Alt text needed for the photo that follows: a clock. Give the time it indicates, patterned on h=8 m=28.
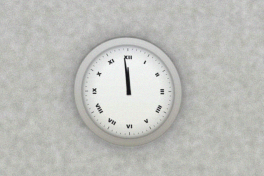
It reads h=11 m=59
